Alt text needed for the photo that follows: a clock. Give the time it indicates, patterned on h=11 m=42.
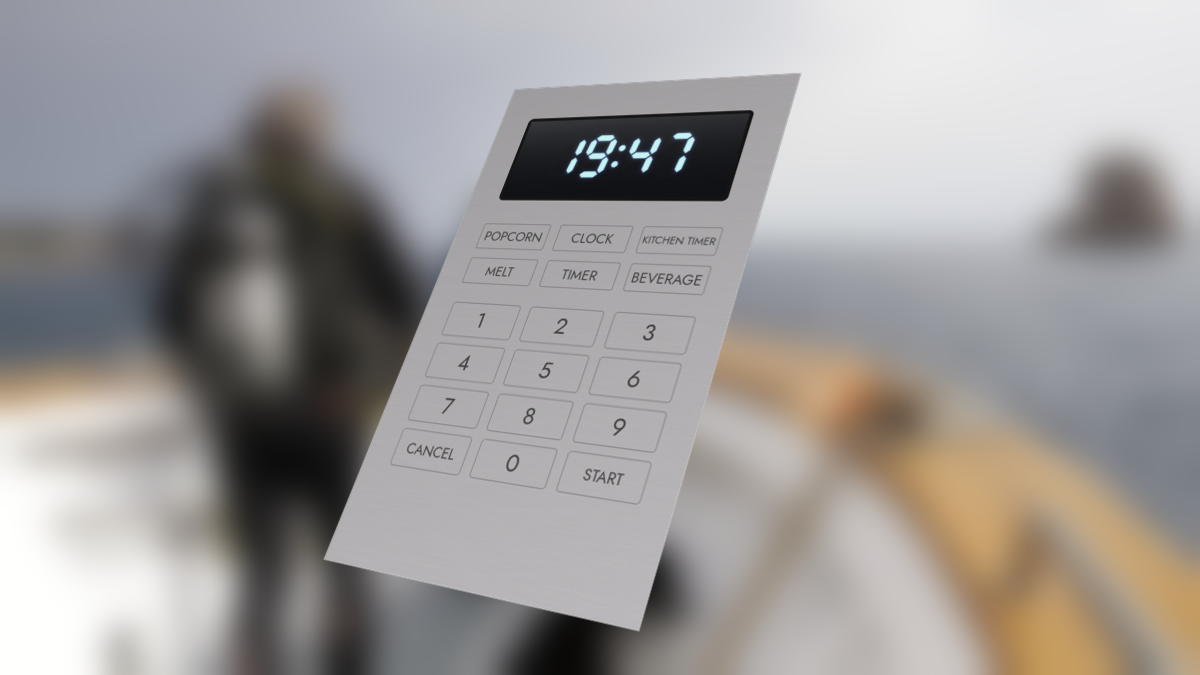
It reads h=19 m=47
